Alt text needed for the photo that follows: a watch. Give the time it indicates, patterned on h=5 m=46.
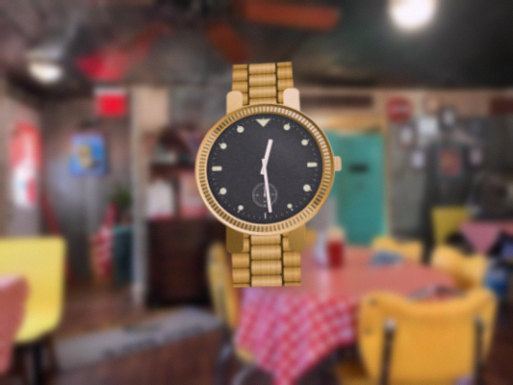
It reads h=12 m=29
